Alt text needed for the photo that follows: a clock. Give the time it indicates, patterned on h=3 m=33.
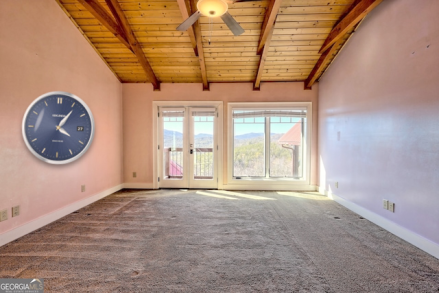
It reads h=4 m=6
